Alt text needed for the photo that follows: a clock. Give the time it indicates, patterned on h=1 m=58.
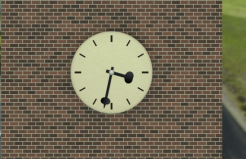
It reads h=3 m=32
